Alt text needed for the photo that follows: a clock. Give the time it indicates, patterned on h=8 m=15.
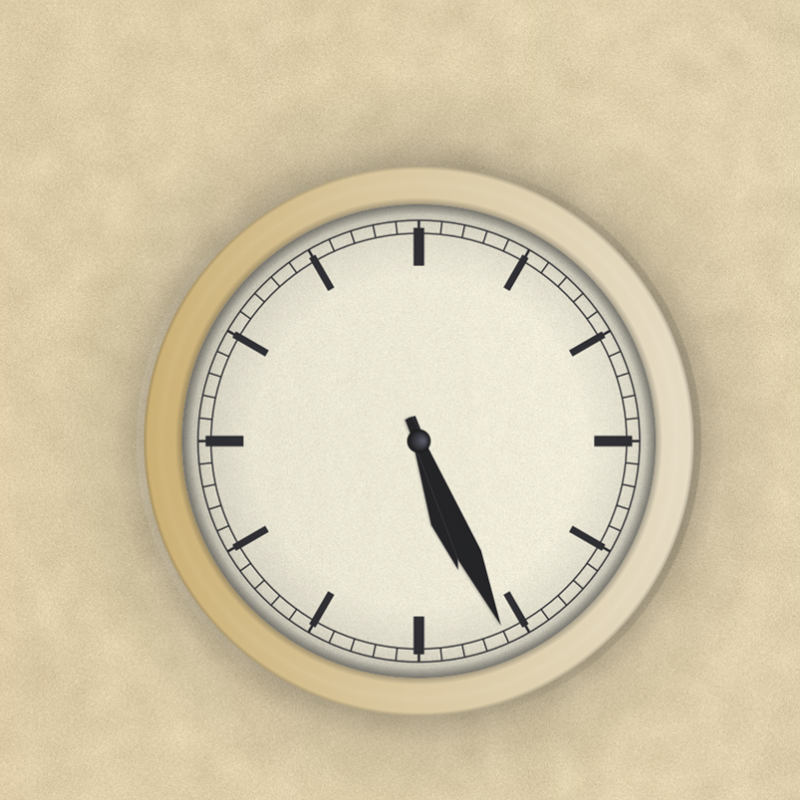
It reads h=5 m=26
